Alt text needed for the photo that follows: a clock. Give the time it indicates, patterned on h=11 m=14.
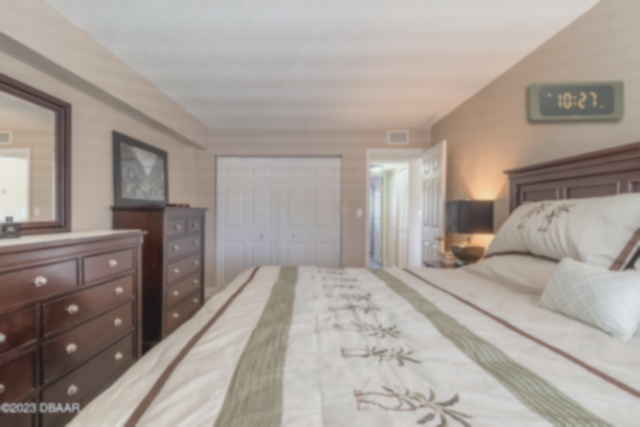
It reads h=10 m=27
